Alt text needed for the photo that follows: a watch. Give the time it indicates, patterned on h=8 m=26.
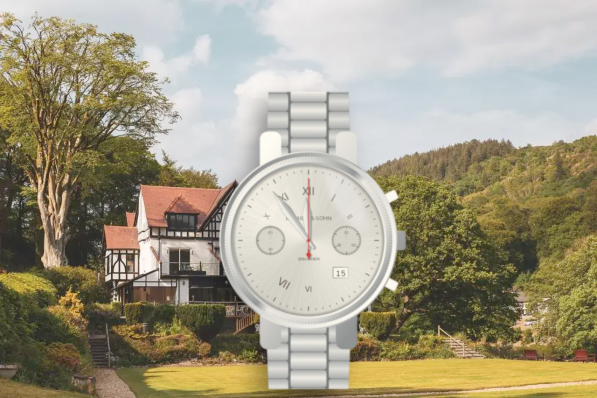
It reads h=11 m=54
